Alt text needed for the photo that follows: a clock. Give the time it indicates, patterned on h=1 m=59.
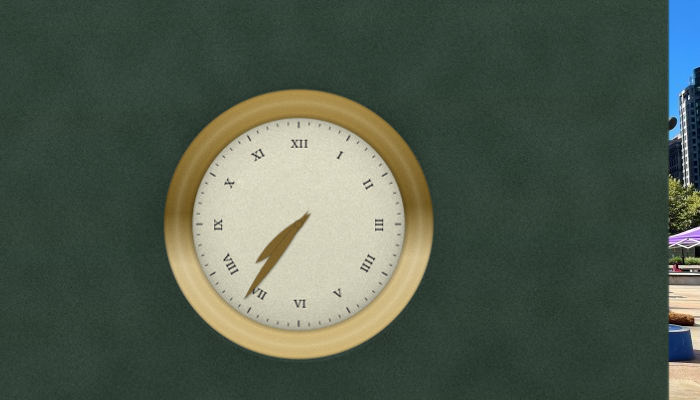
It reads h=7 m=36
